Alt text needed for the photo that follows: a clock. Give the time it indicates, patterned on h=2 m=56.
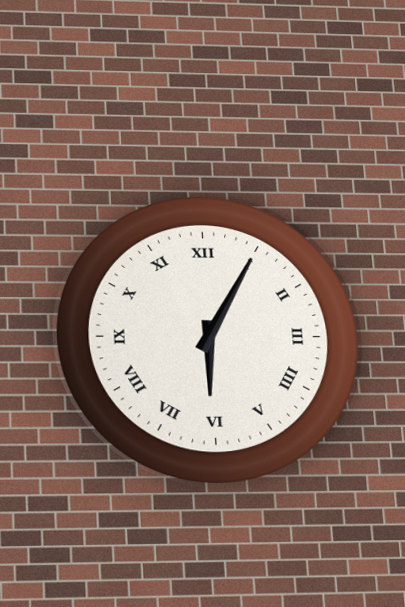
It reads h=6 m=5
